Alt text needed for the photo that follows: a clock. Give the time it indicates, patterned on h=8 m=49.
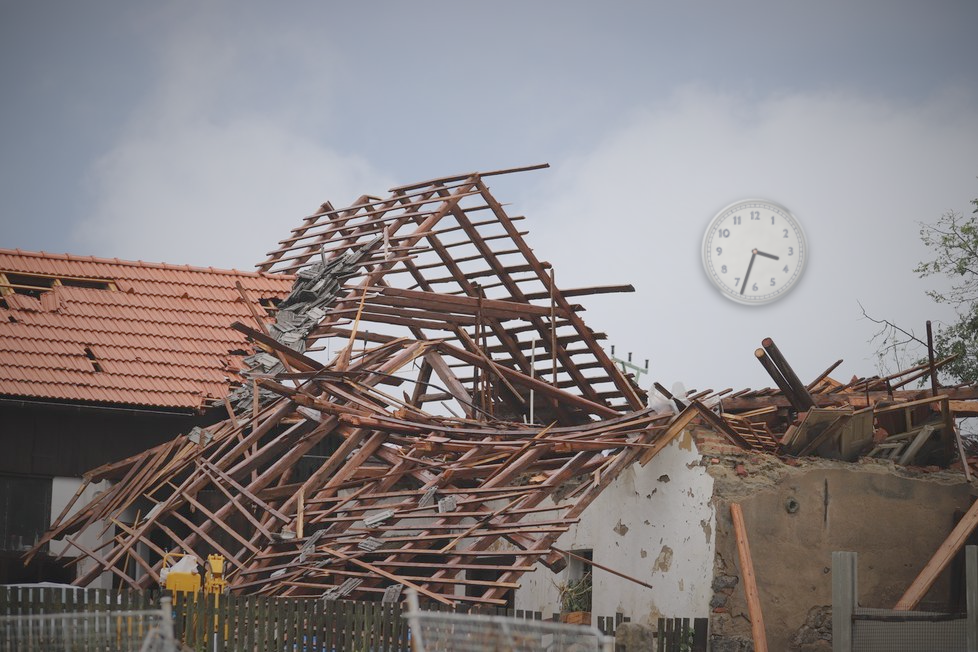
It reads h=3 m=33
